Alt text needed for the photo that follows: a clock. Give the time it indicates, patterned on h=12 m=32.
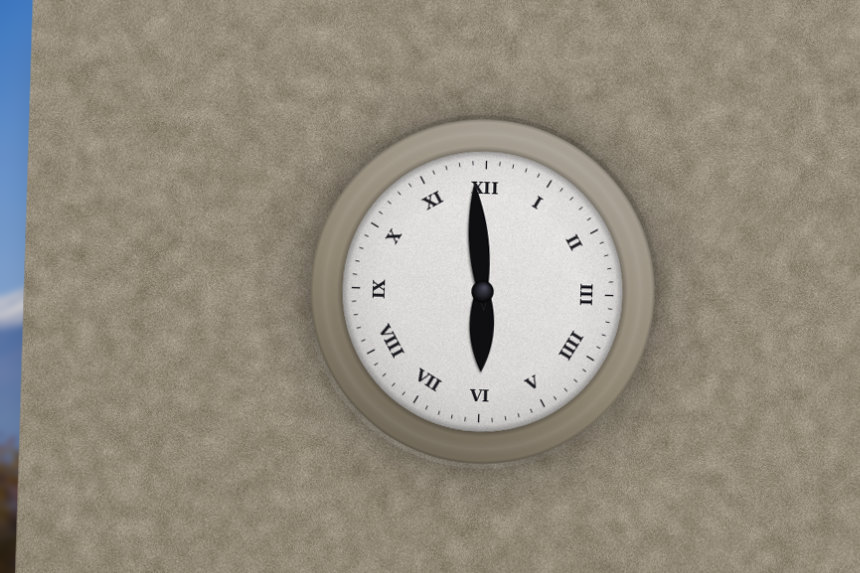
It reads h=5 m=59
